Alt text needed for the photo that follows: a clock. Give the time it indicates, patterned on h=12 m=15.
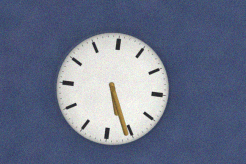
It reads h=5 m=26
